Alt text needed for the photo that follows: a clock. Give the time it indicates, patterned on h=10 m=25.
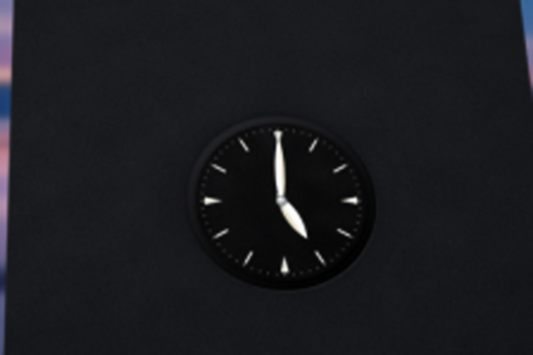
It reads h=5 m=0
